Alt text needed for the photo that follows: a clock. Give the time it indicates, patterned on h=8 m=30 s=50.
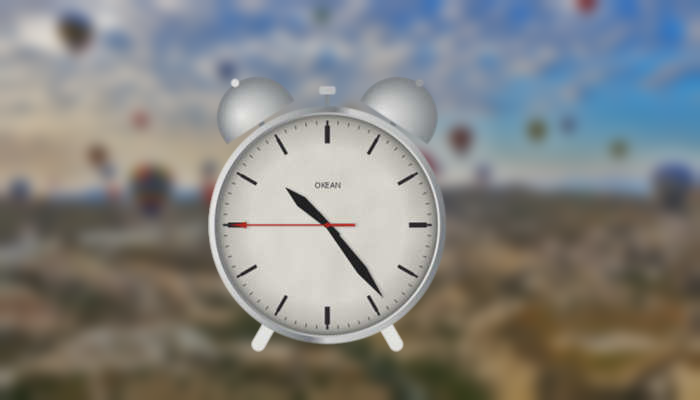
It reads h=10 m=23 s=45
